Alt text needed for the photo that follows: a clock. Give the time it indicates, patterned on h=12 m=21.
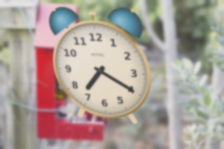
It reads h=7 m=20
